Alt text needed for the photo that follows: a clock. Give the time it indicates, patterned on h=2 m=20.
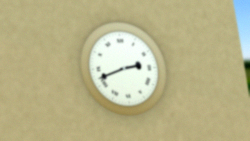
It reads h=2 m=42
